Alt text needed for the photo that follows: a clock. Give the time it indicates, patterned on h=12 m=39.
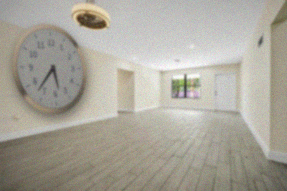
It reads h=5 m=37
